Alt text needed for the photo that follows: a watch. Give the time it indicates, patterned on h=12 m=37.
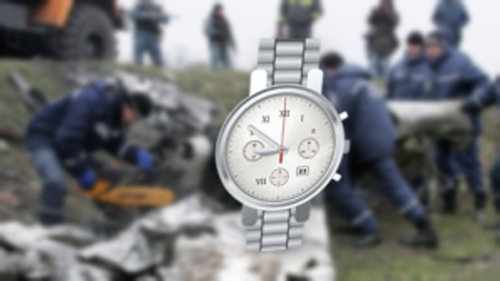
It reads h=8 m=51
